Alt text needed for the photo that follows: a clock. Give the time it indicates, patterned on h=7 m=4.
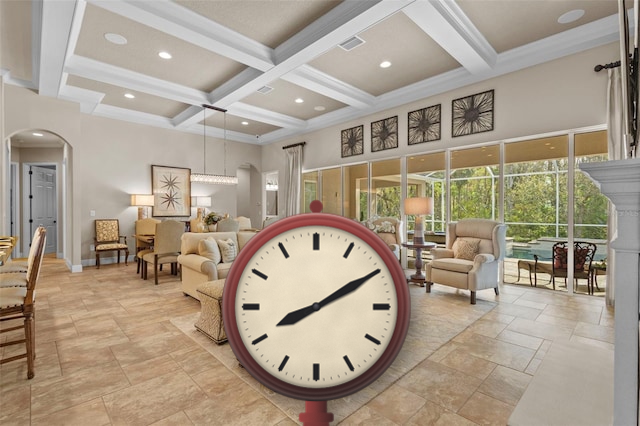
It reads h=8 m=10
